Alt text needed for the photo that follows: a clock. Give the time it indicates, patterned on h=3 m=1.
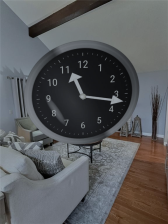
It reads h=11 m=17
